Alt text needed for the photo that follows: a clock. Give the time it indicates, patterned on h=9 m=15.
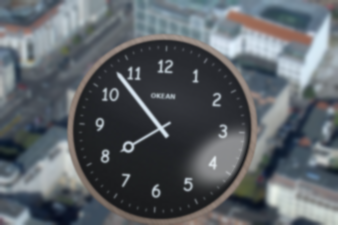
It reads h=7 m=53
